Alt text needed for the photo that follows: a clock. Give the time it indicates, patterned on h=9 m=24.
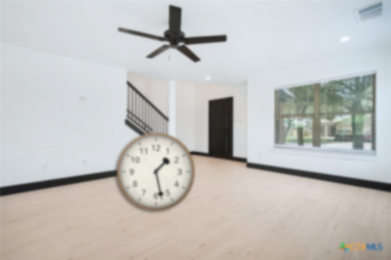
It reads h=1 m=28
